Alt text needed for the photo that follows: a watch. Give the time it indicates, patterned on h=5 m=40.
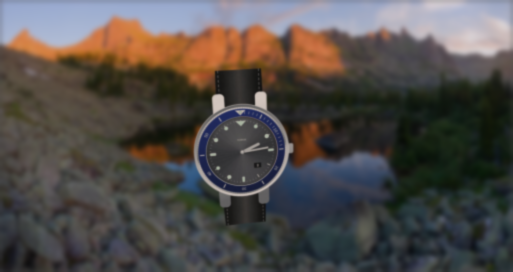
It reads h=2 m=14
